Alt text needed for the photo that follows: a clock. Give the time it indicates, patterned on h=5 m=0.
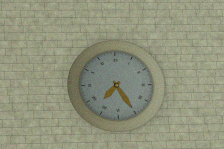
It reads h=7 m=25
